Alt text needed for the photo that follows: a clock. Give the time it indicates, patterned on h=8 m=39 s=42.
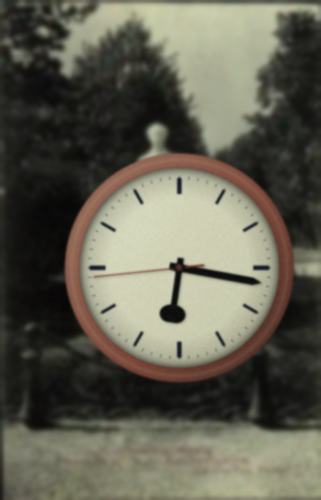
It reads h=6 m=16 s=44
